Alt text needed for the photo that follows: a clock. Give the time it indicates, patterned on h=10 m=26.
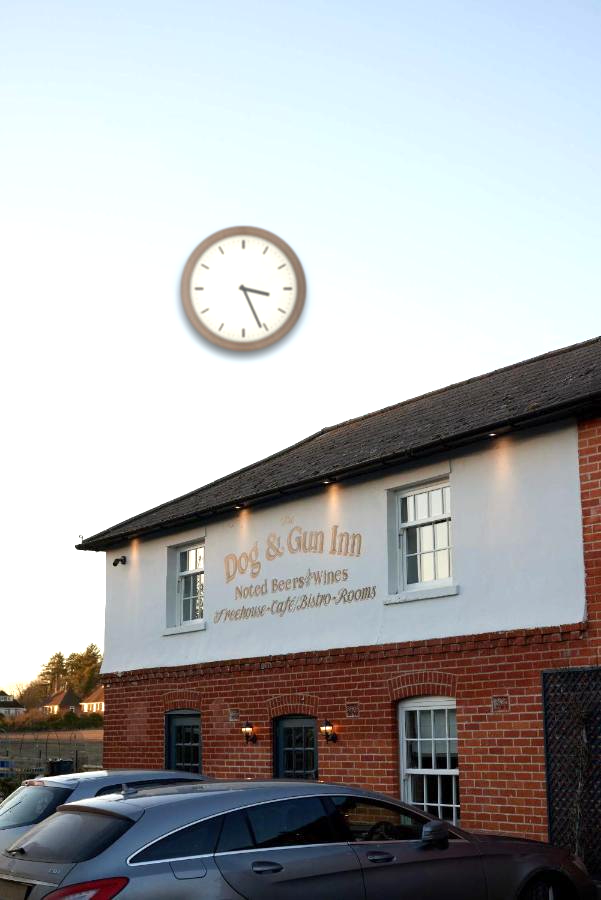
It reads h=3 m=26
